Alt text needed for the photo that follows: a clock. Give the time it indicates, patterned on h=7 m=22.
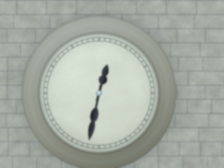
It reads h=12 m=32
